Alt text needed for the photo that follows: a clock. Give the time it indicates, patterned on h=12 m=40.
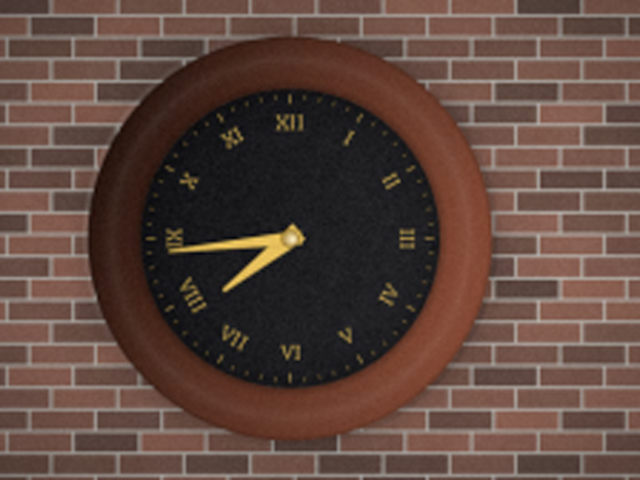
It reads h=7 m=44
